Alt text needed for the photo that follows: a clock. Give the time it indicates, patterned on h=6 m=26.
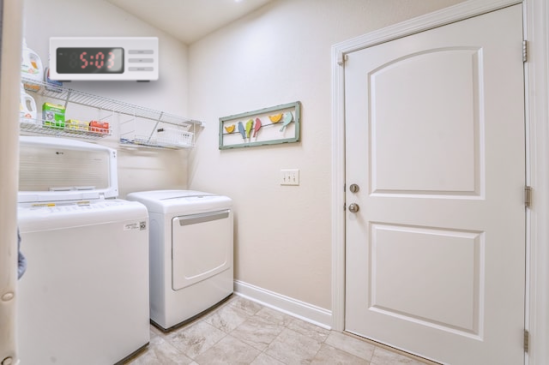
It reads h=5 m=3
